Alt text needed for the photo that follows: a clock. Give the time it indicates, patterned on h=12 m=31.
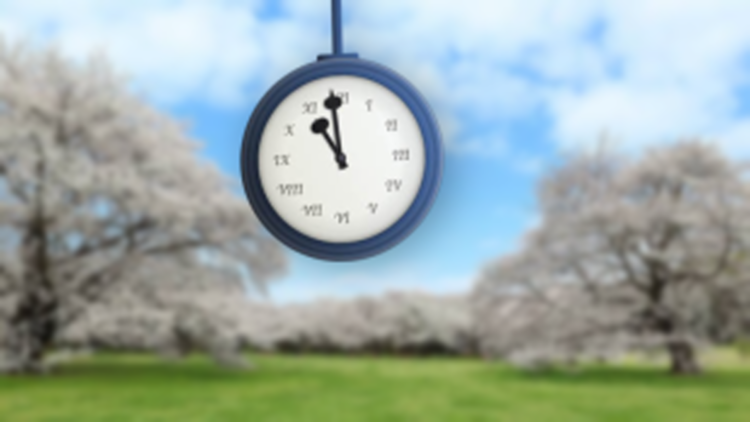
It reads h=10 m=59
